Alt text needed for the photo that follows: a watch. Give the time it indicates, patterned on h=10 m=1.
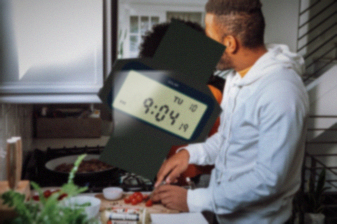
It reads h=9 m=4
